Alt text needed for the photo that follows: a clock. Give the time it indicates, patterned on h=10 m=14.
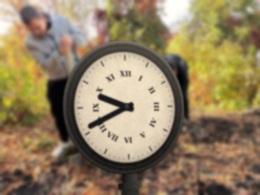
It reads h=9 m=41
